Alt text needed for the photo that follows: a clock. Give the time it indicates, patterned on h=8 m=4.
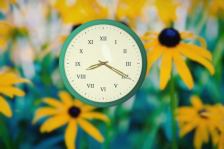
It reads h=8 m=20
